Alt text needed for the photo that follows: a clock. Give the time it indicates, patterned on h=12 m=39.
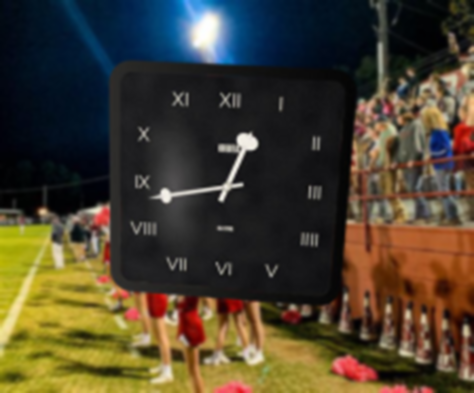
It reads h=12 m=43
